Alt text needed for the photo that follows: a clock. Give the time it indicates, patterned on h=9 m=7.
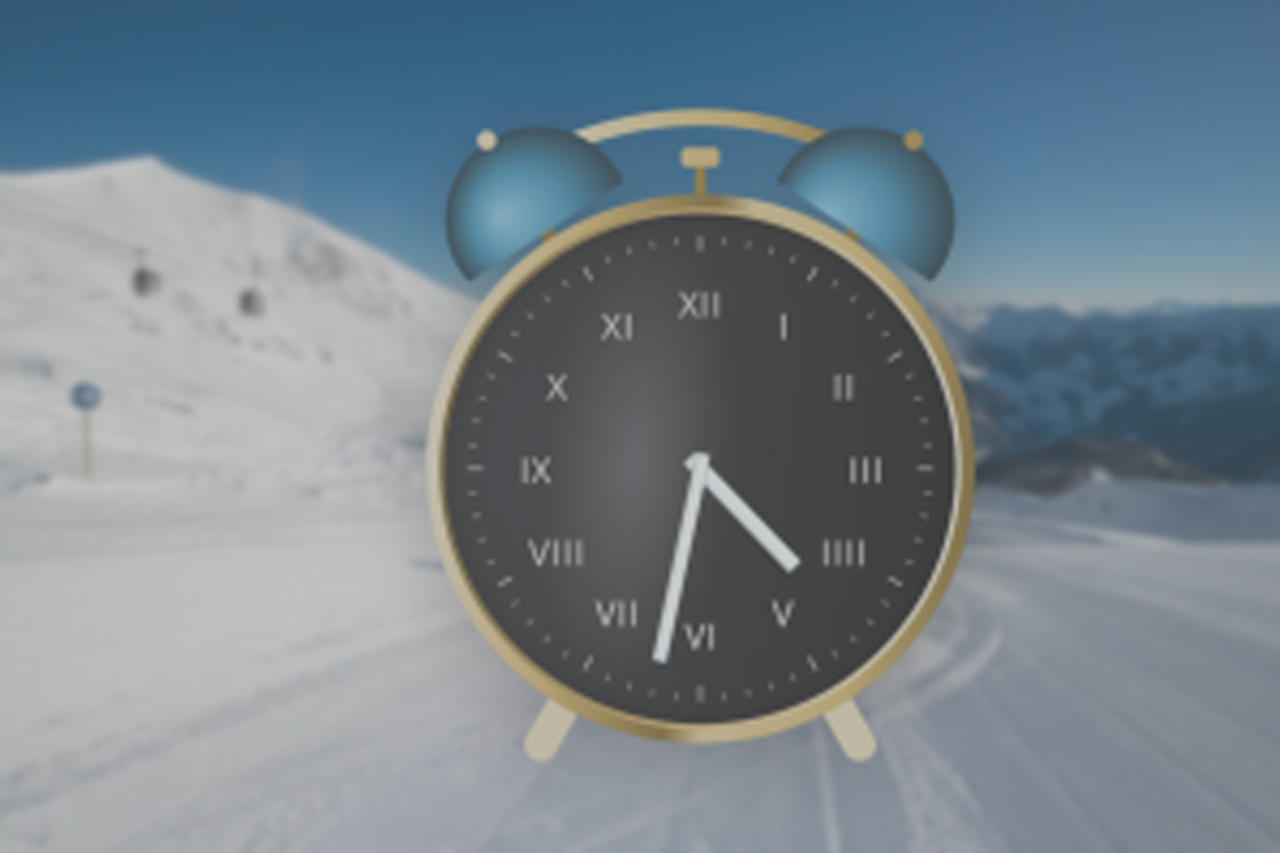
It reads h=4 m=32
